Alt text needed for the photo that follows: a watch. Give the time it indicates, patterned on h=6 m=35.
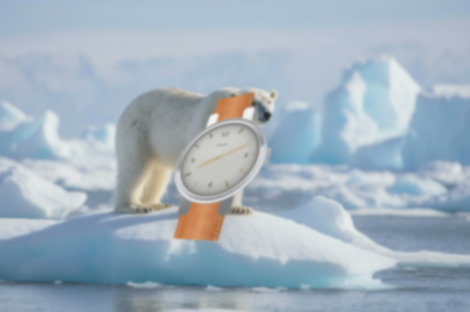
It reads h=8 m=11
